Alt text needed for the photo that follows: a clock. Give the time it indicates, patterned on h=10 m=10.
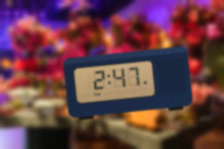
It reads h=2 m=47
